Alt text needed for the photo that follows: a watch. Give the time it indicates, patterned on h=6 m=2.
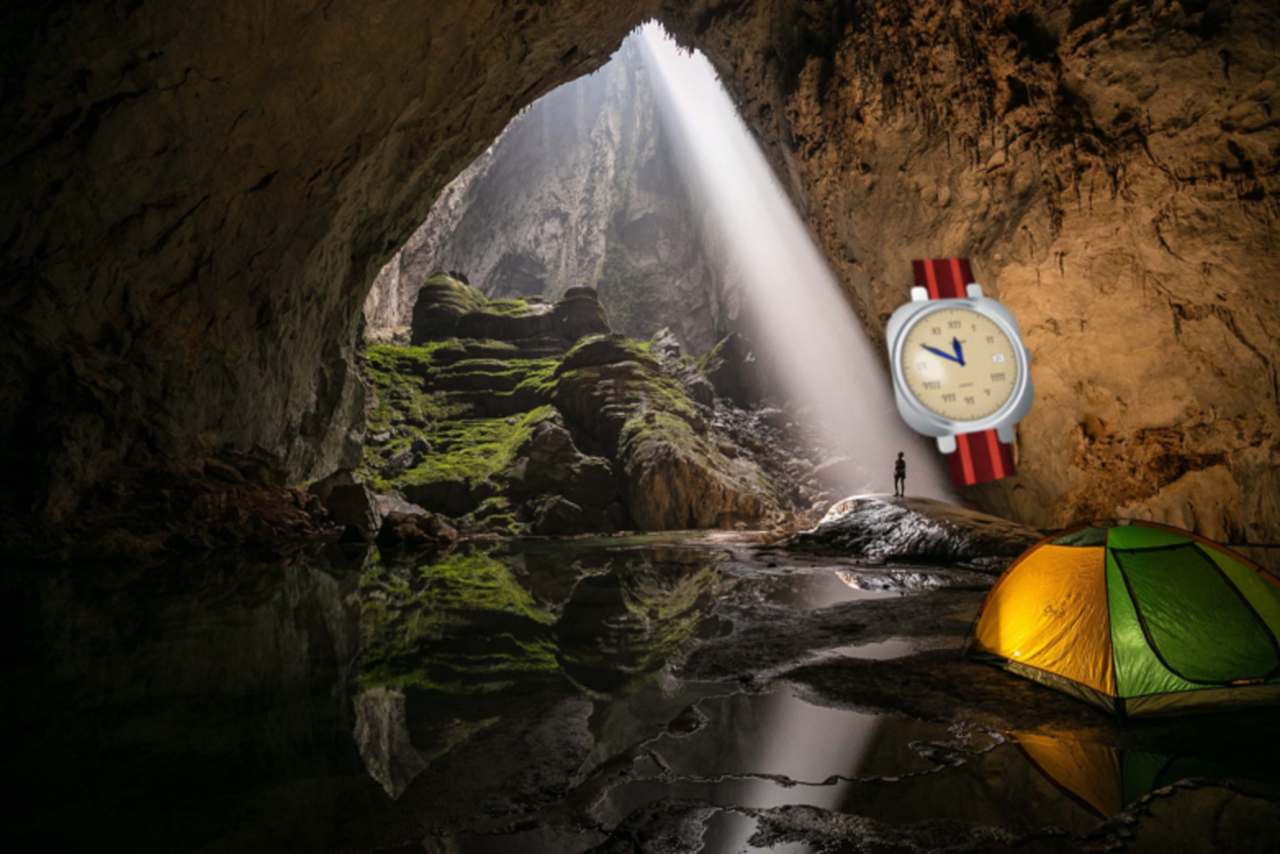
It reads h=11 m=50
